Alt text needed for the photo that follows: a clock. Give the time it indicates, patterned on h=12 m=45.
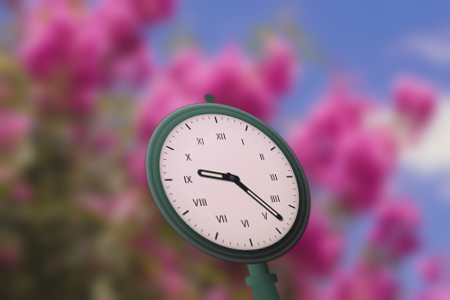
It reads h=9 m=23
